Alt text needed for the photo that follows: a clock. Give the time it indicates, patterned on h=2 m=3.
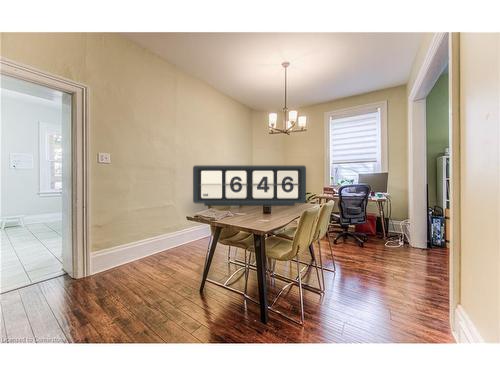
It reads h=6 m=46
